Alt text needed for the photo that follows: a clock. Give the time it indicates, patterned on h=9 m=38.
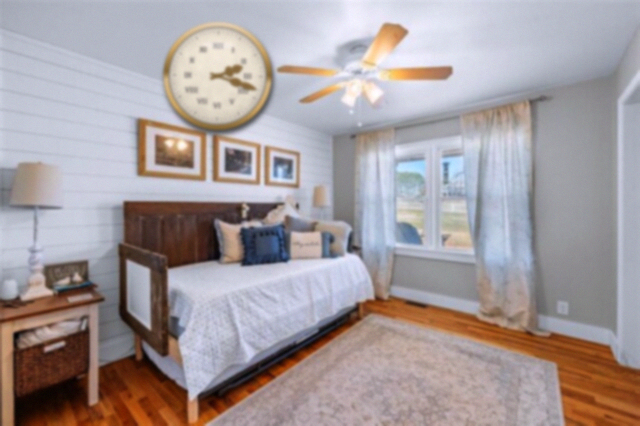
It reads h=2 m=18
